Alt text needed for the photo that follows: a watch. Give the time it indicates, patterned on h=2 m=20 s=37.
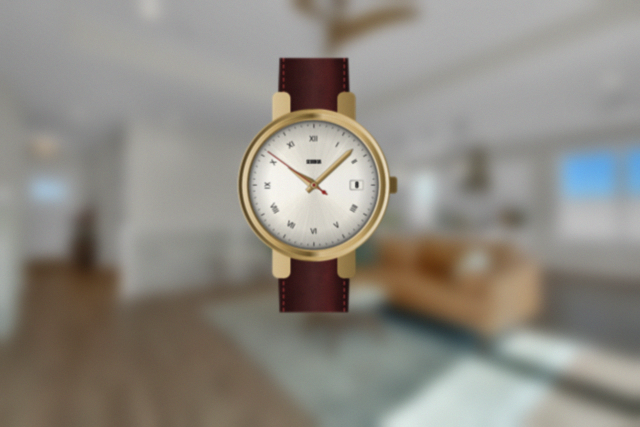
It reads h=10 m=7 s=51
